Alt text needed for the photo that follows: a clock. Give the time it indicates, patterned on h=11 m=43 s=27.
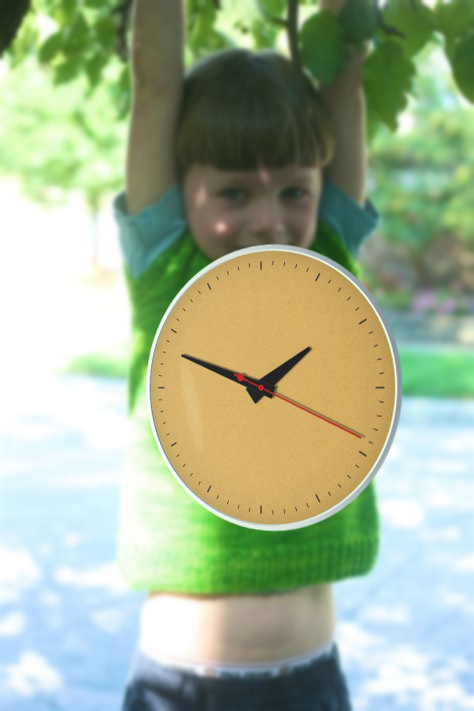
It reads h=1 m=48 s=19
